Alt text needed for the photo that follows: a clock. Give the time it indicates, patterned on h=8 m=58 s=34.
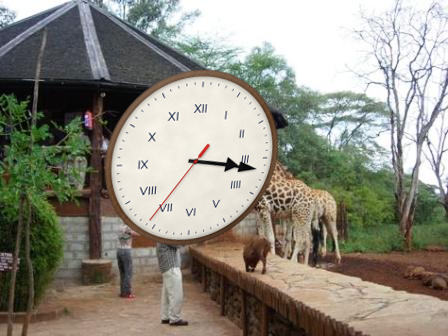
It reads h=3 m=16 s=36
